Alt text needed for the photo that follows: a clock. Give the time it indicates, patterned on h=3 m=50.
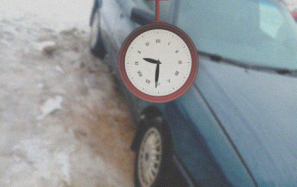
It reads h=9 m=31
